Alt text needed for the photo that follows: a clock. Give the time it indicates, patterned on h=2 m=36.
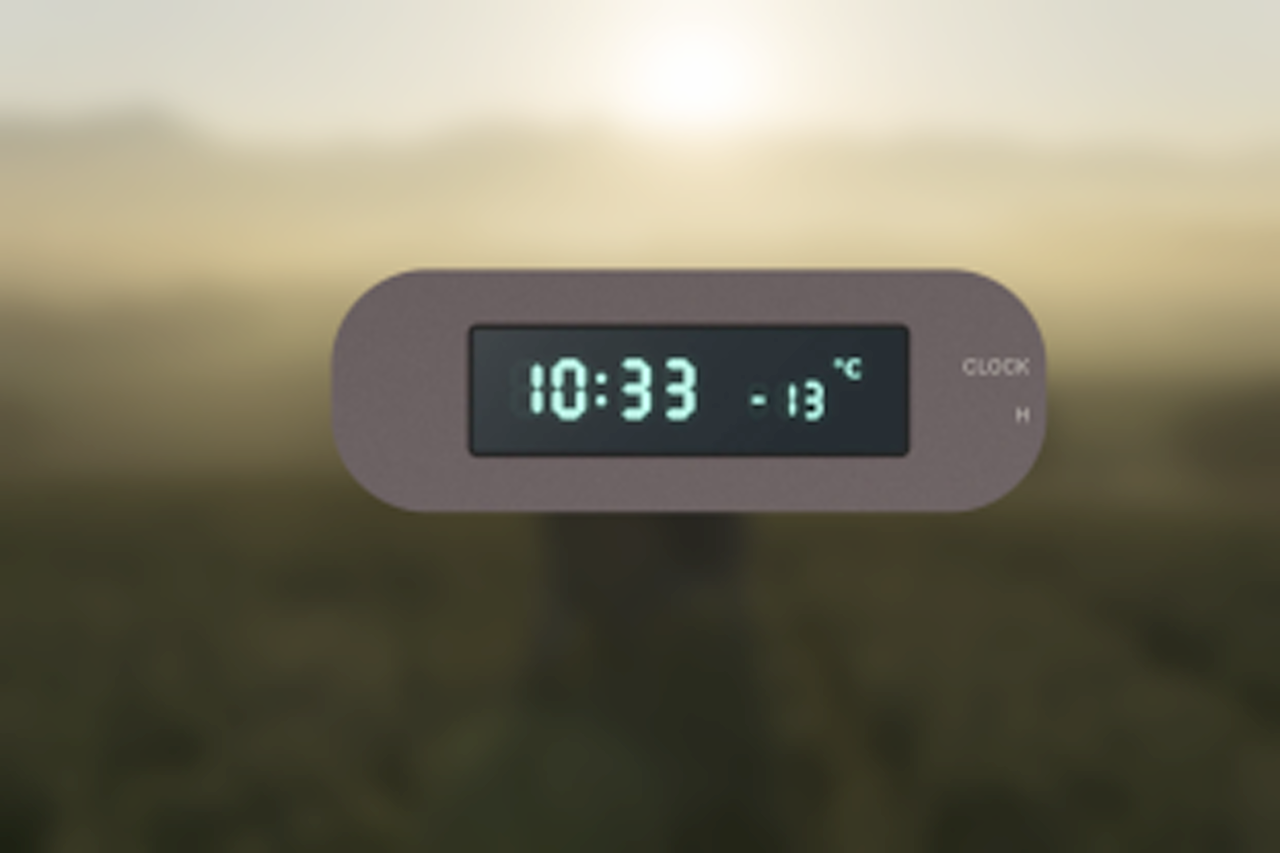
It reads h=10 m=33
